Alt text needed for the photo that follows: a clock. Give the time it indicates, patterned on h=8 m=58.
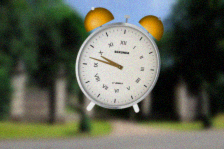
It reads h=9 m=47
